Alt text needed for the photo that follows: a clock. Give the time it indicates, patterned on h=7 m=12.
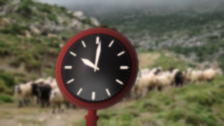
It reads h=10 m=1
